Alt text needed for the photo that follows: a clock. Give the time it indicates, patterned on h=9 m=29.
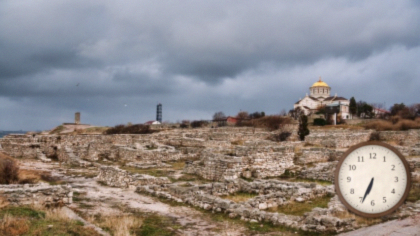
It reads h=6 m=34
